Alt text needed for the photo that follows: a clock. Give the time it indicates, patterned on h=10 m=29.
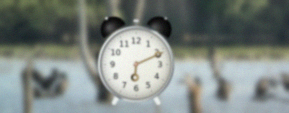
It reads h=6 m=11
